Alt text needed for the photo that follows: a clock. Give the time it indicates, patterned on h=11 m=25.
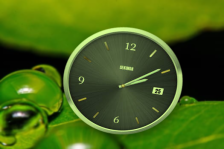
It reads h=2 m=9
